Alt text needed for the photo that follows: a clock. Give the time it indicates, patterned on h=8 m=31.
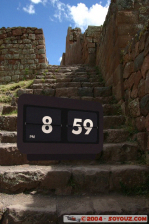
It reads h=8 m=59
